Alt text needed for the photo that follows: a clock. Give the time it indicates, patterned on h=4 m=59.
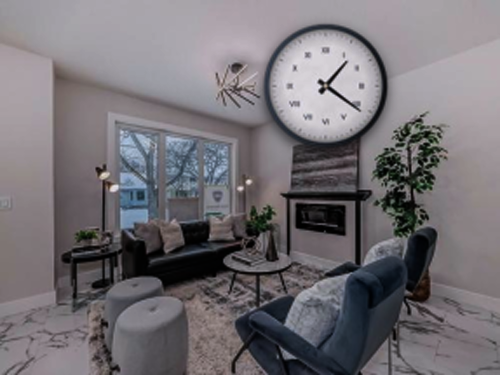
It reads h=1 m=21
